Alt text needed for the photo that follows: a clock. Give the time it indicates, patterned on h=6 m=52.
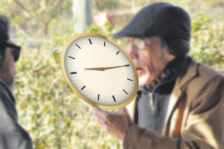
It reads h=9 m=15
